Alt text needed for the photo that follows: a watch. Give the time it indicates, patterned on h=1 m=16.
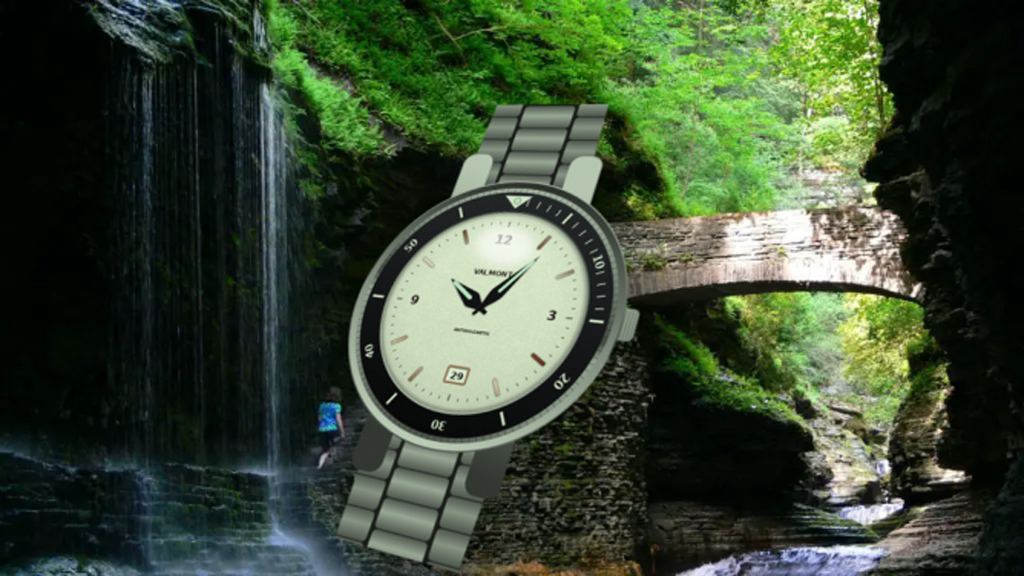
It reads h=10 m=6
